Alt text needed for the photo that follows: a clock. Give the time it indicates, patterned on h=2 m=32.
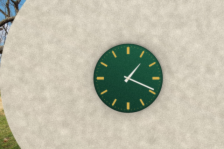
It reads h=1 m=19
